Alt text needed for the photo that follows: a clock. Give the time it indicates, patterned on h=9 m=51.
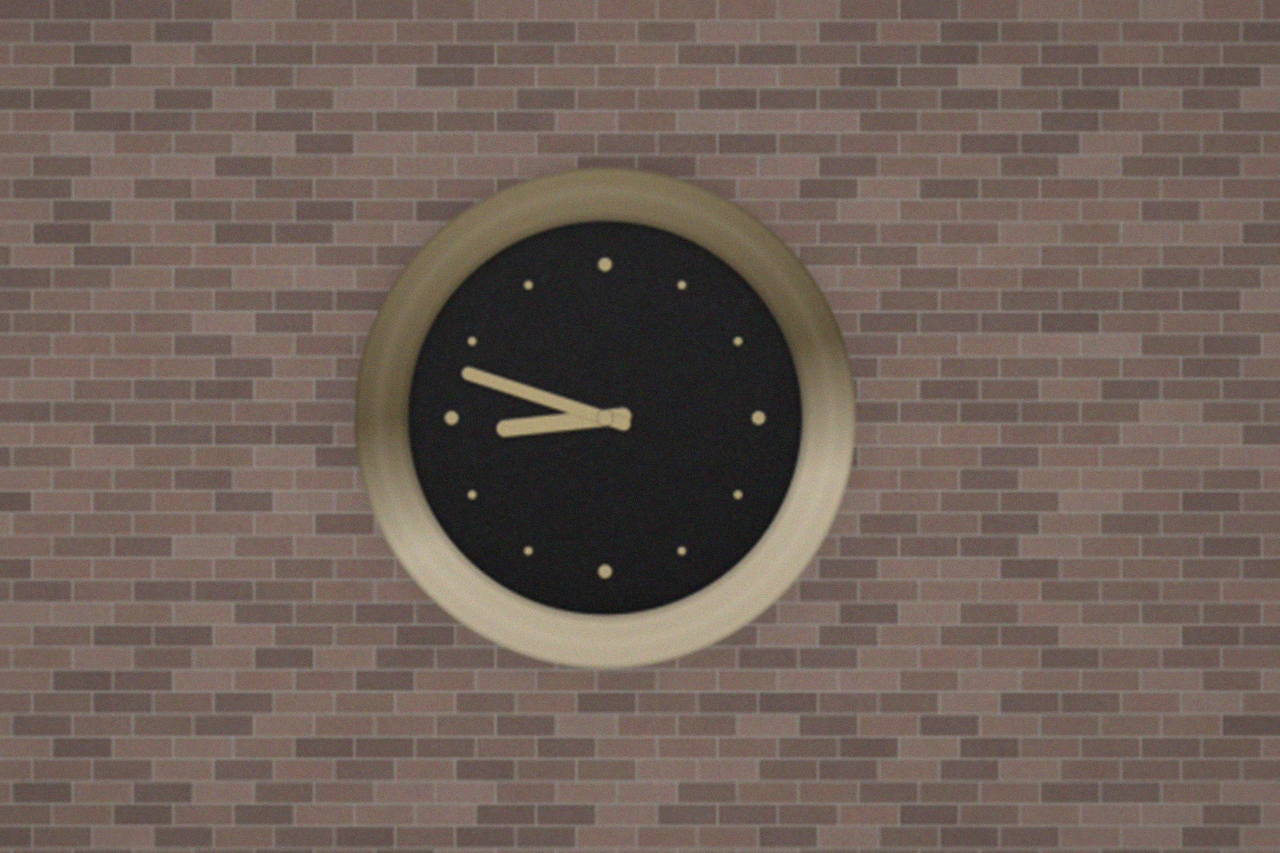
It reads h=8 m=48
